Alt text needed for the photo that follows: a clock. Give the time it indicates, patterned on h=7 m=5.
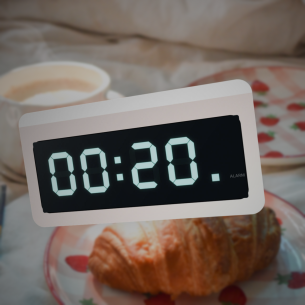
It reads h=0 m=20
